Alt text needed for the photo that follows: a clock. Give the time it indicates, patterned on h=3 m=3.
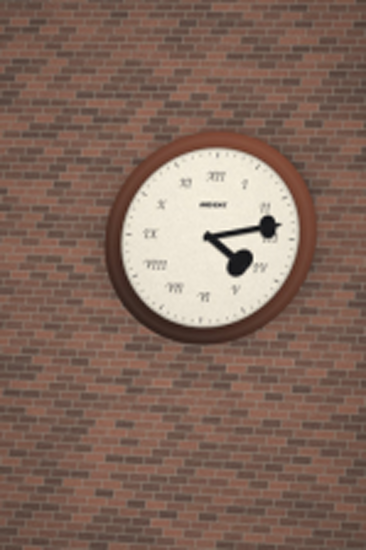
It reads h=4 m=13
